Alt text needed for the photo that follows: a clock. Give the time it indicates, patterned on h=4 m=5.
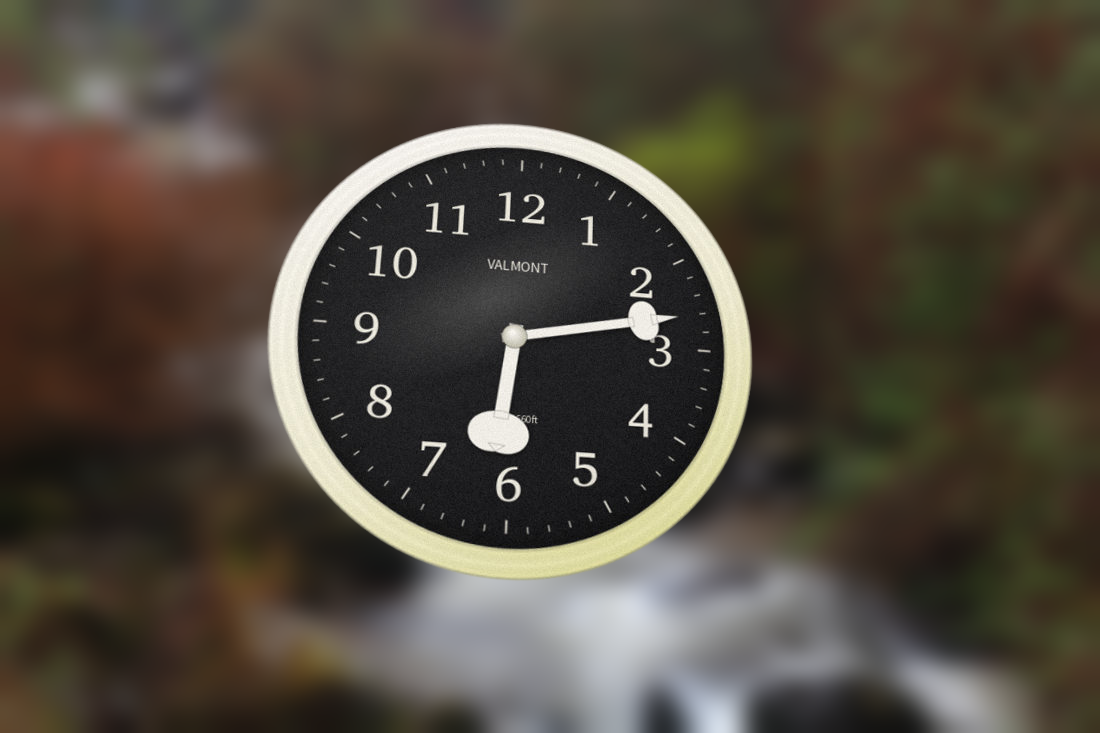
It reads h=6 m=13
